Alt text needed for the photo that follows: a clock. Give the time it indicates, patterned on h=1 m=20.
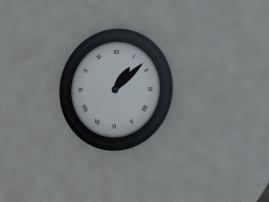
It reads h=1 m=8
